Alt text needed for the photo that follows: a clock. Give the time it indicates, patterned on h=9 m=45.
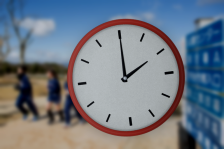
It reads h=2 m=0
